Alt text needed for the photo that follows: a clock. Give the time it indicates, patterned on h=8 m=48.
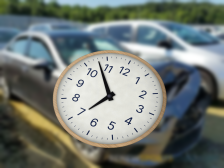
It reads h=6 m=53
